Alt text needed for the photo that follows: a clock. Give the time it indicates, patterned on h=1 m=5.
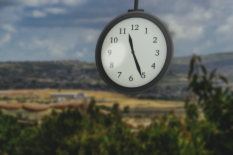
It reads h=11 m=26
